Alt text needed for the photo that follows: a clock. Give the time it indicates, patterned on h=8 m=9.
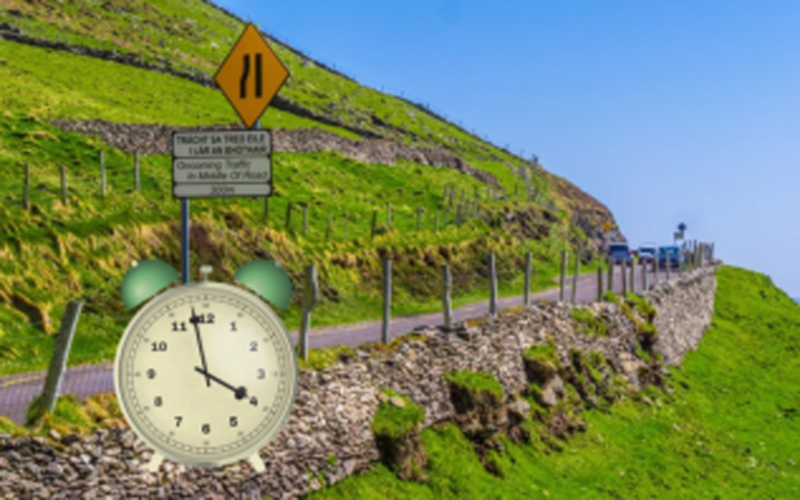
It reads h=3 m=58
